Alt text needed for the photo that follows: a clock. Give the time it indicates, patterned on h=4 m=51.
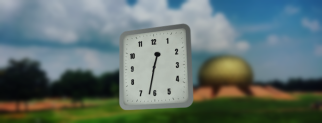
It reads h=12 m=32
